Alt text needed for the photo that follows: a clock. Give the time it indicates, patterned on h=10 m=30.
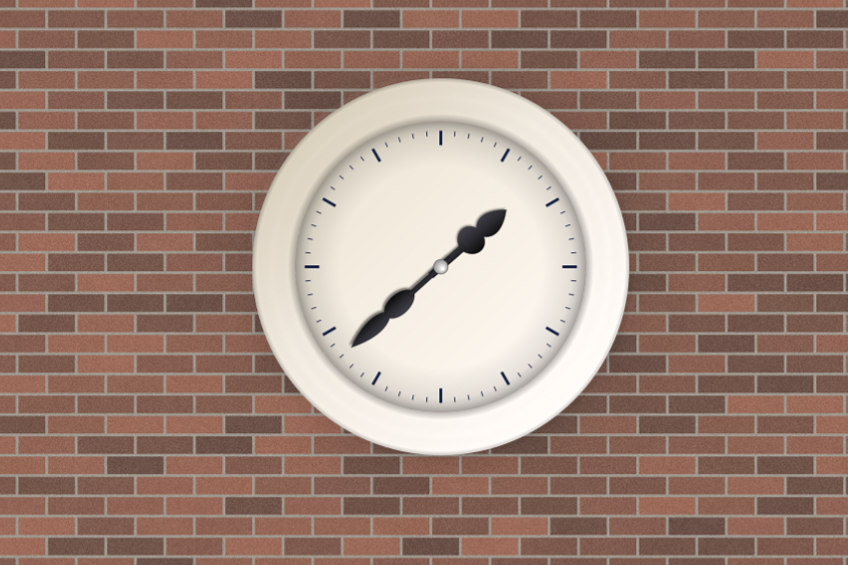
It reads h=1 m=38
